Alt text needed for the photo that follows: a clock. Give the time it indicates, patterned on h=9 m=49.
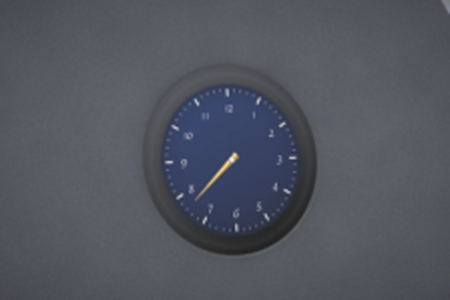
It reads h=7 m=38
